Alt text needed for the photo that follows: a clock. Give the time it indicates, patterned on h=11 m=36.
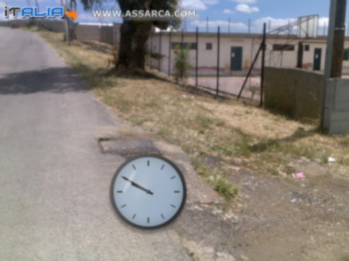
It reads h=9 m=50
